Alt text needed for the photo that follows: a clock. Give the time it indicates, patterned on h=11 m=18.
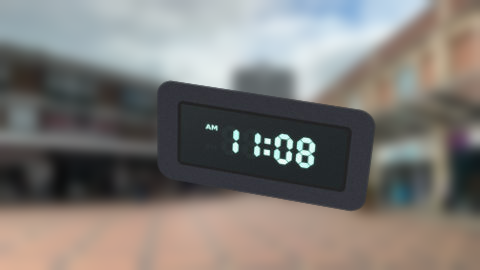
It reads h=11 m=8
